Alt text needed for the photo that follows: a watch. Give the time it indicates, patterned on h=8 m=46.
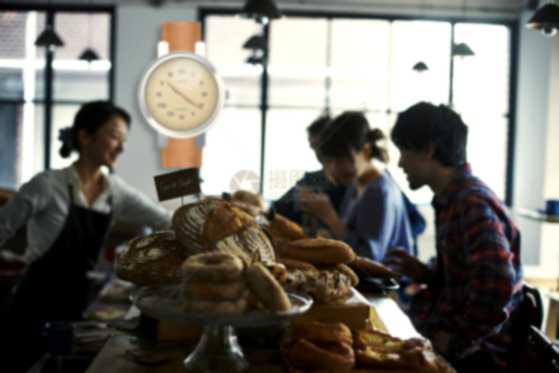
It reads h=10 m=21
